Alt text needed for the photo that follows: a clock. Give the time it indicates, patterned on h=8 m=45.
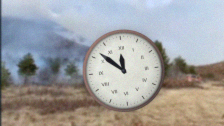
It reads h=11 m=52
